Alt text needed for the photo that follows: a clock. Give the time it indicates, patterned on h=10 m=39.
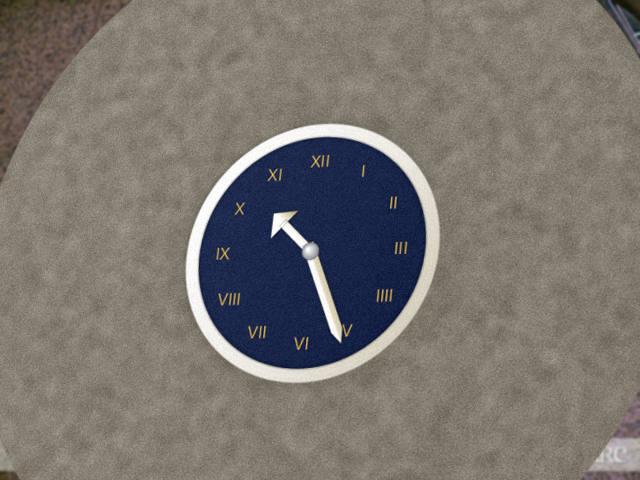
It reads h=10 m=26
